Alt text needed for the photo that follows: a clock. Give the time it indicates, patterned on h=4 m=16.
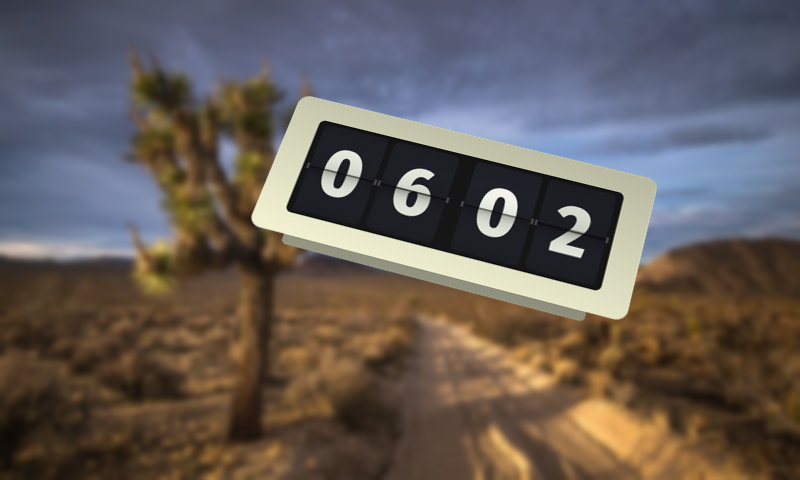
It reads h=6 m=2
